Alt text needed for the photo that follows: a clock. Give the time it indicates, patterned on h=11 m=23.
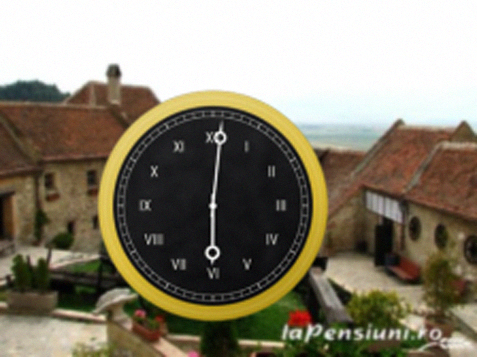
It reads h=6 m=1
